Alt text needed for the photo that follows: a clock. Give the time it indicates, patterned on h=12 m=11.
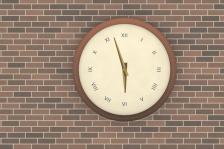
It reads h=5 m=57
